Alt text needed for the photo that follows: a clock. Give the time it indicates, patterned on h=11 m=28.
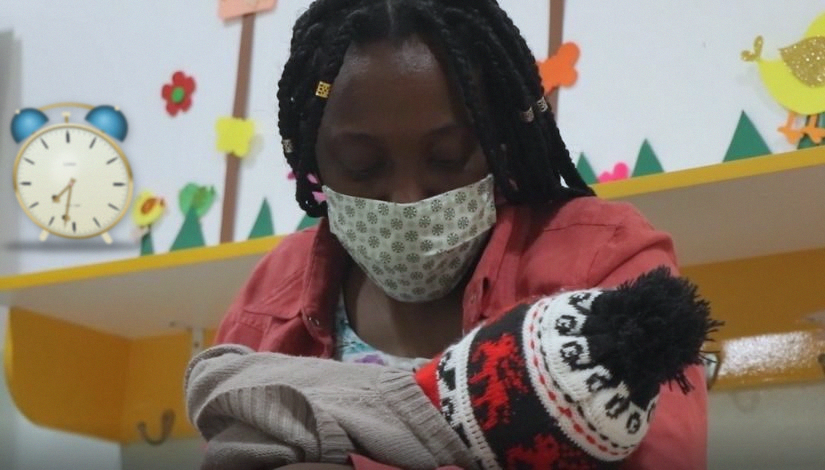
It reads h=7 m=32
